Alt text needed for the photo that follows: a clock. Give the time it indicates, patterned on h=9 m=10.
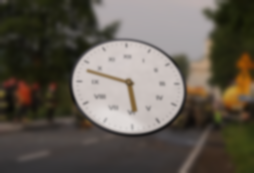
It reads h=5 m=48
